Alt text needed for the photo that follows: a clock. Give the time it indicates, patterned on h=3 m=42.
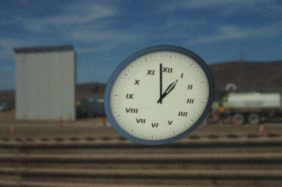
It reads h=12 m=58
